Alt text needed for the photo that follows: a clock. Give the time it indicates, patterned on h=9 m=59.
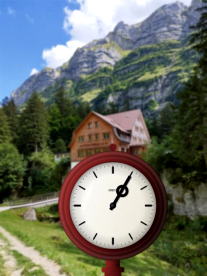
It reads h=1 m=5
